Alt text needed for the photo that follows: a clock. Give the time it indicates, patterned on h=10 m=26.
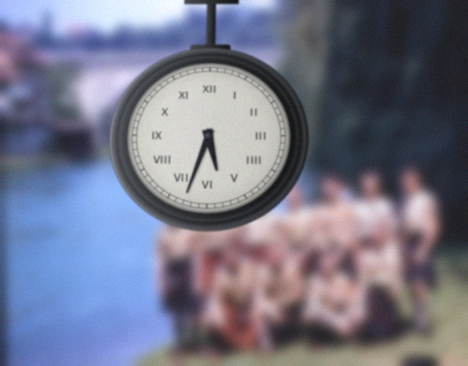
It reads h=5 m=33
